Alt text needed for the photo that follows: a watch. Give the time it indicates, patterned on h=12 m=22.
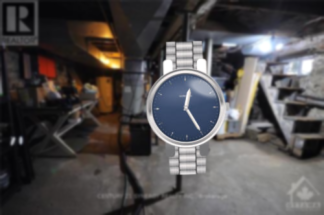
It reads h=12 m=25
